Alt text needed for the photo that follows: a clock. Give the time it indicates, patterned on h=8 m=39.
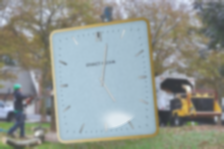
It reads h=5 m=2
